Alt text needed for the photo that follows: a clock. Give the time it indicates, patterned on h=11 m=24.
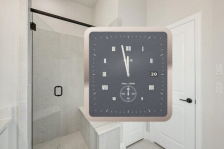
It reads h=11 m=58
